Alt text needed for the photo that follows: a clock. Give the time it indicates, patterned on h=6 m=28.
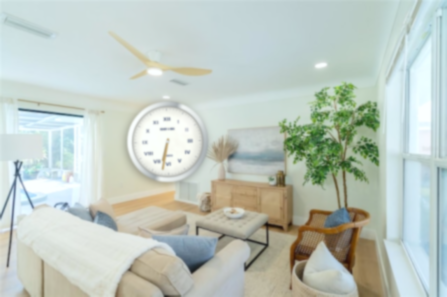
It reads h=6 m=32
